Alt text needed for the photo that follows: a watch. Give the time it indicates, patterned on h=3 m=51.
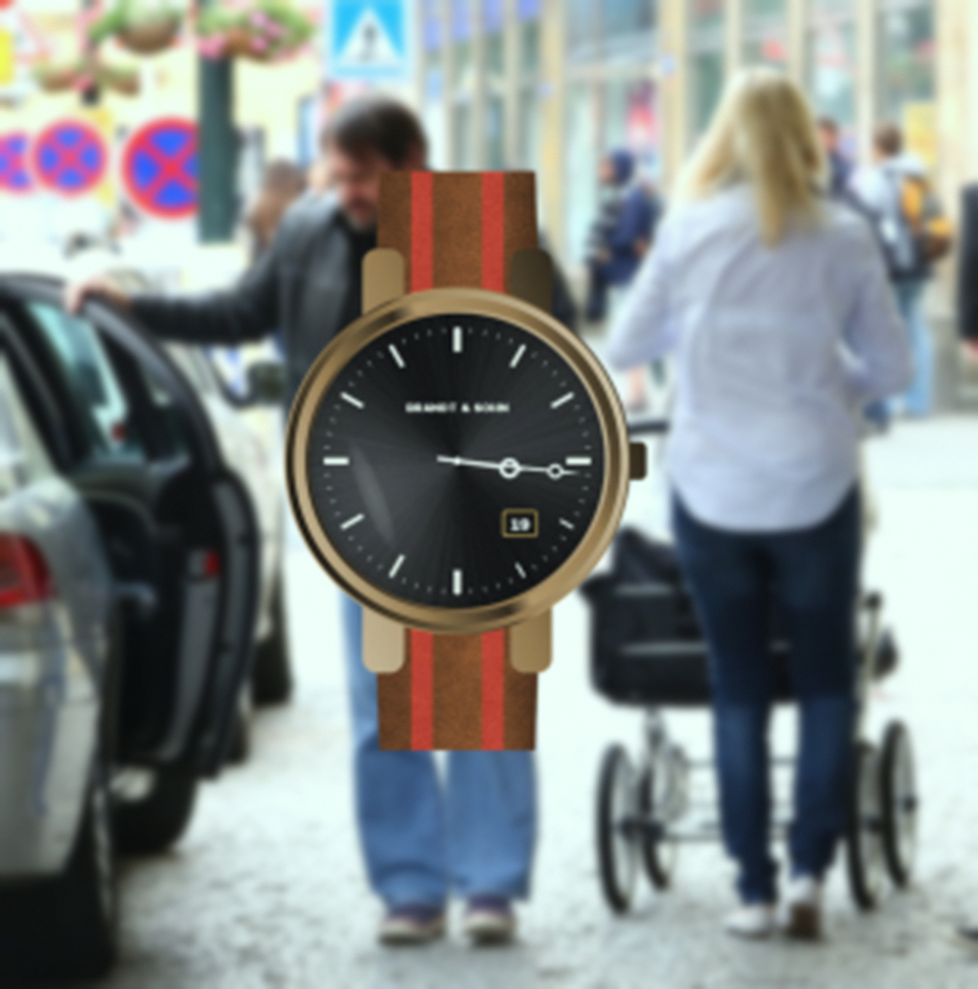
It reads h=3 m=16
